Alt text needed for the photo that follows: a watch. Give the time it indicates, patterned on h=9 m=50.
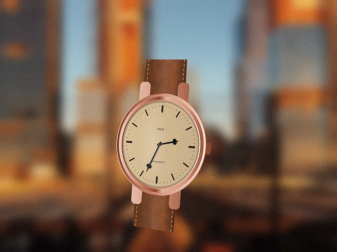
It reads h=2 m=34
